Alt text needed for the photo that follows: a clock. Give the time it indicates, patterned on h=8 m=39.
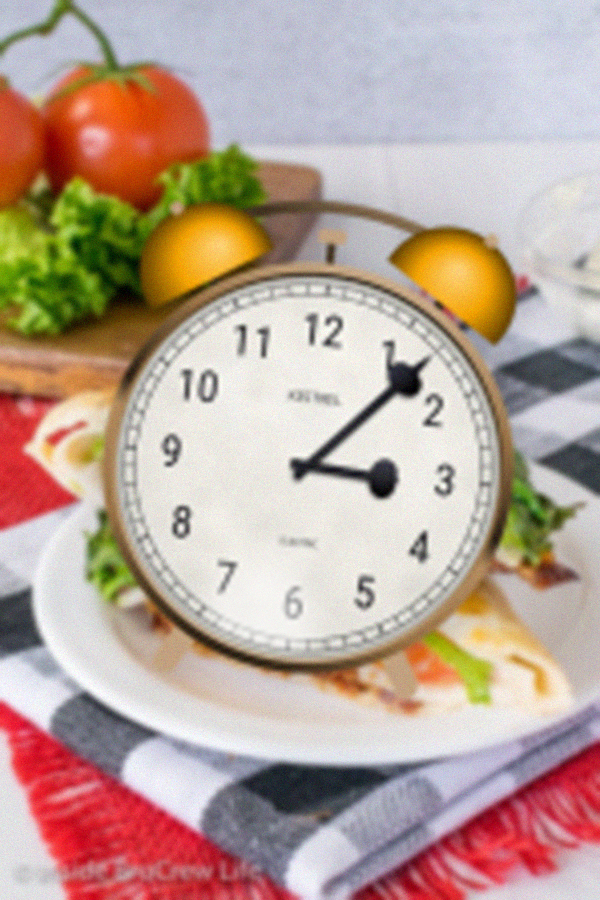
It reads h=3 m=7
